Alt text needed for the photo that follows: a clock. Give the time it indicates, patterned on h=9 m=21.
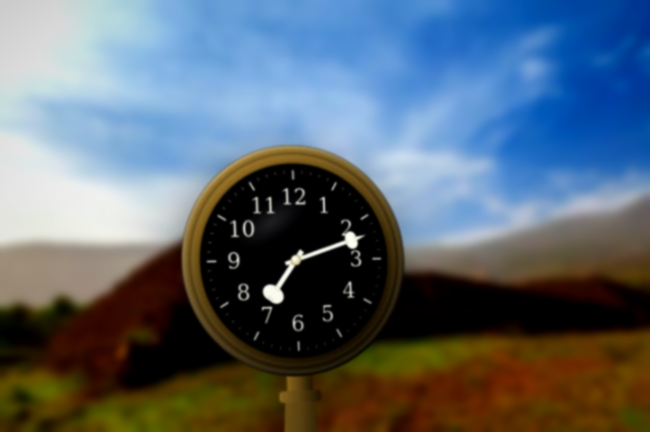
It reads h=7 m=12
